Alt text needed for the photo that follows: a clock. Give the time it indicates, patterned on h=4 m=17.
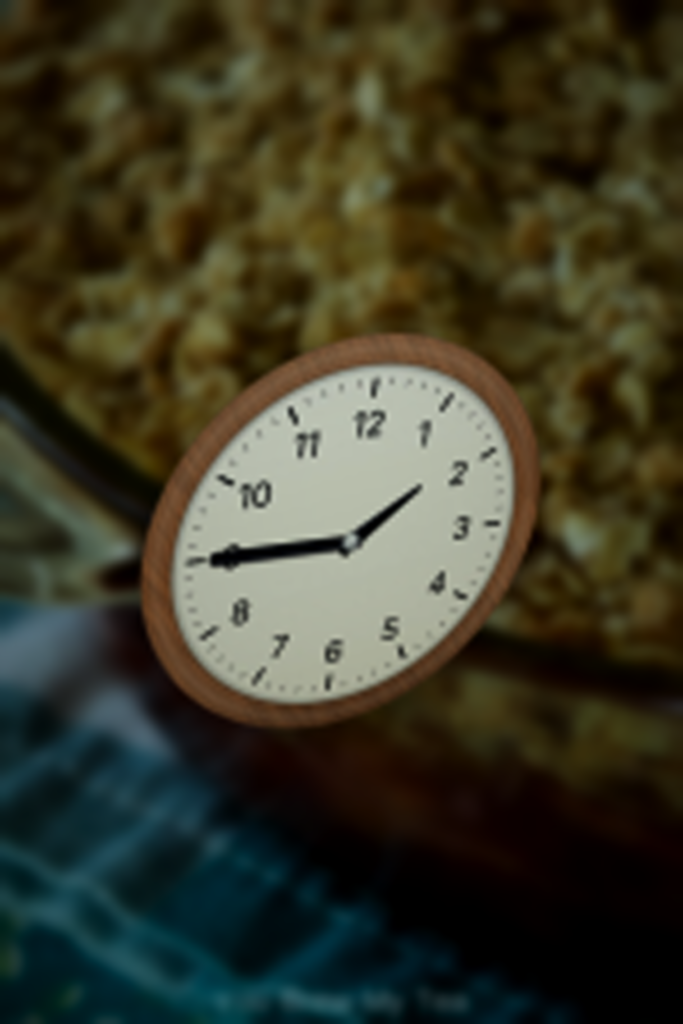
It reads h=1 m=45
